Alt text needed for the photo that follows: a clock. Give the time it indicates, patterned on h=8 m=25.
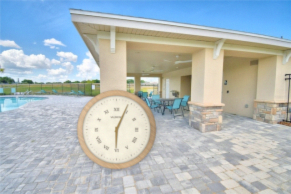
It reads h=6 m=4
